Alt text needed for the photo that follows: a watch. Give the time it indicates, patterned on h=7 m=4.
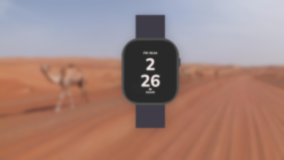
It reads h=2 m=26
